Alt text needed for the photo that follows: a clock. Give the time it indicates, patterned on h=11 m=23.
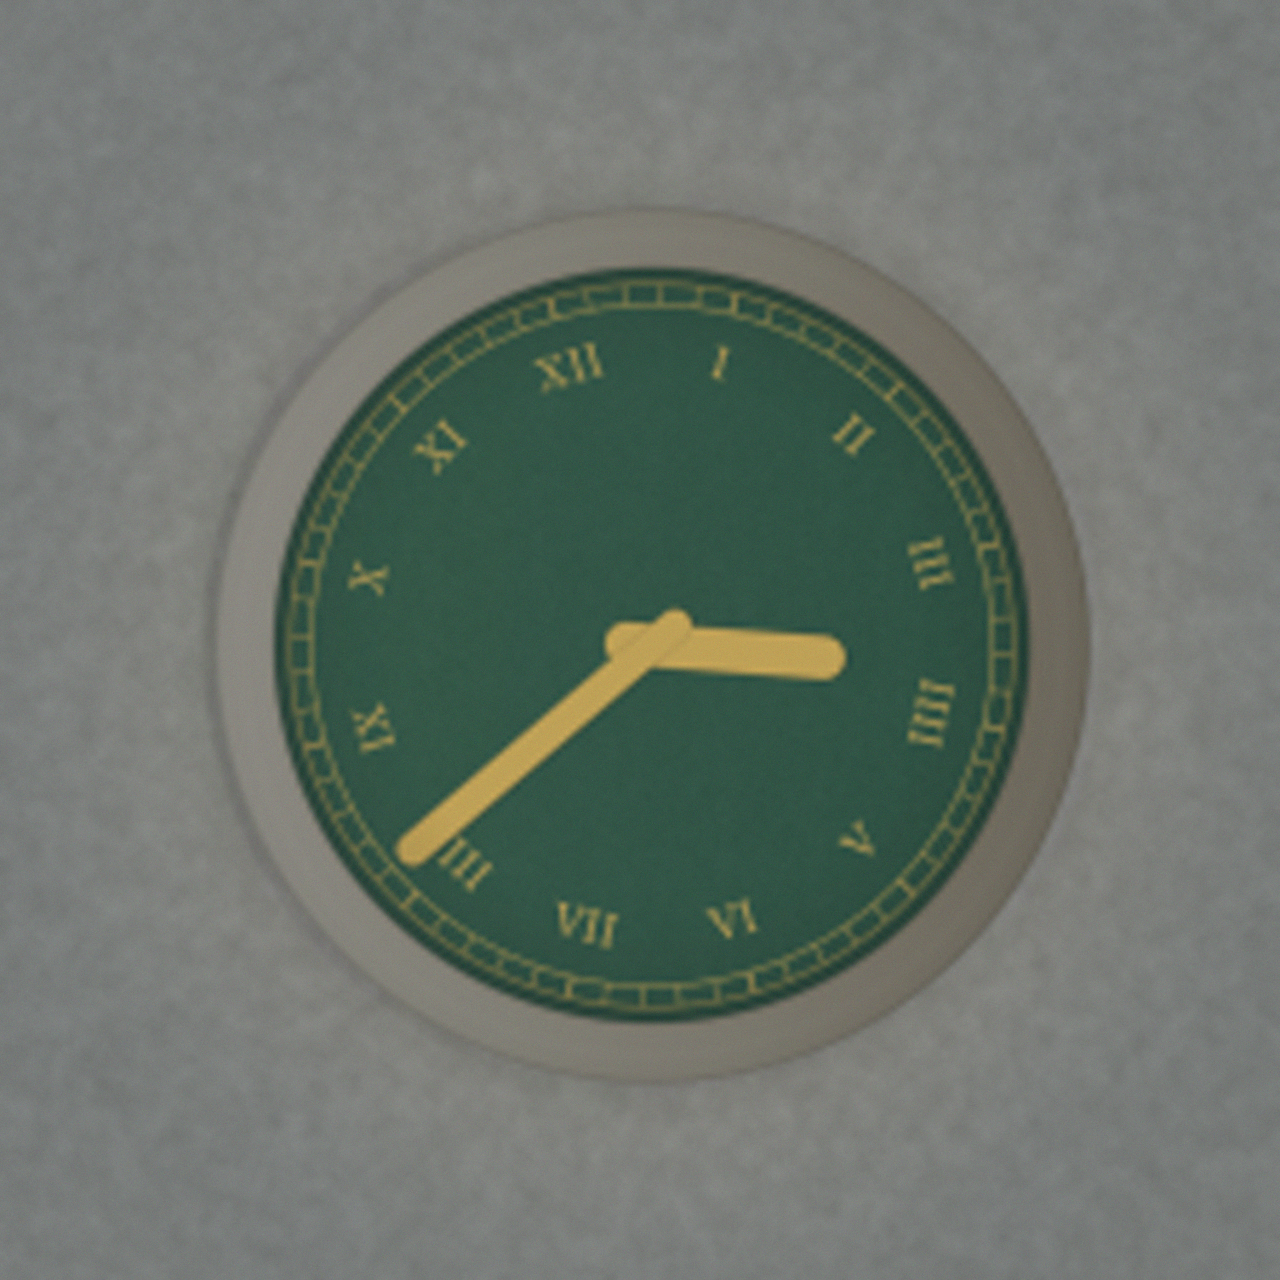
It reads h=3 m=41
